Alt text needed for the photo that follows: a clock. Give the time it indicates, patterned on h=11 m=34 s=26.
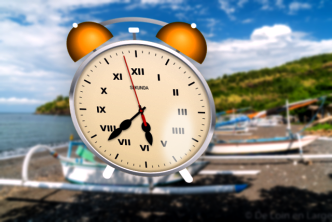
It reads h=5 m=37 s=58
